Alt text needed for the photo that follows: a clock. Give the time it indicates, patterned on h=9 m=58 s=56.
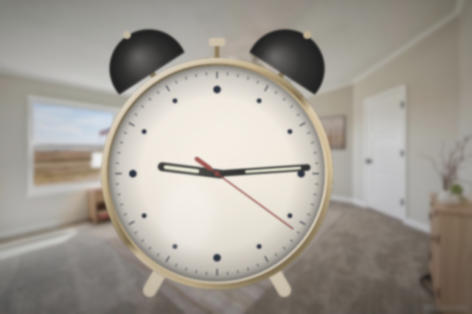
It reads h=9 m=14 s=21
